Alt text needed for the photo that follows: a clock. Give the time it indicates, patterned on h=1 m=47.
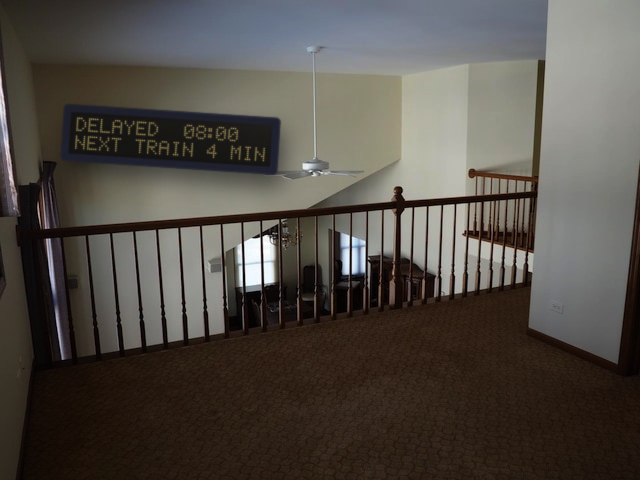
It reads h=8 m=0
